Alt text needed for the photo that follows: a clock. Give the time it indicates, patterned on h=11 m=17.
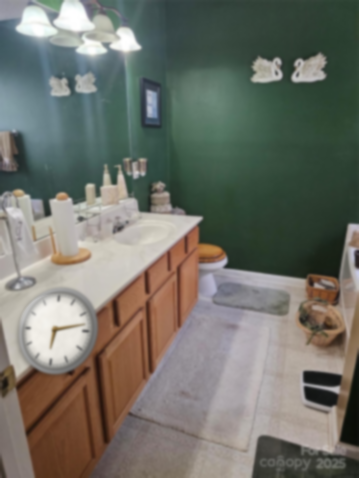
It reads h=6 m=13
